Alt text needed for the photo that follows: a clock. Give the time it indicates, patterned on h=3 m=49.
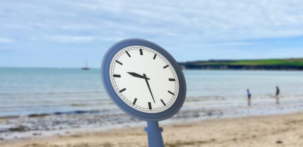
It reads h=9 m=28
